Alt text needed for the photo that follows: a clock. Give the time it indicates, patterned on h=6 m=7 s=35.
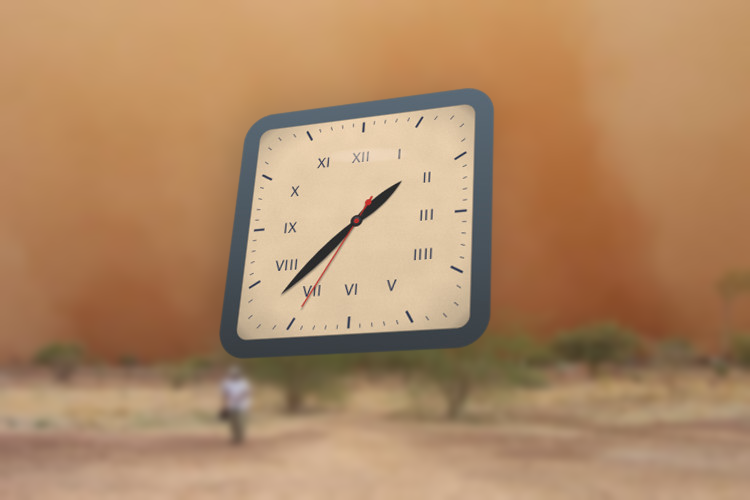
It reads h=1 m=37 s=35
